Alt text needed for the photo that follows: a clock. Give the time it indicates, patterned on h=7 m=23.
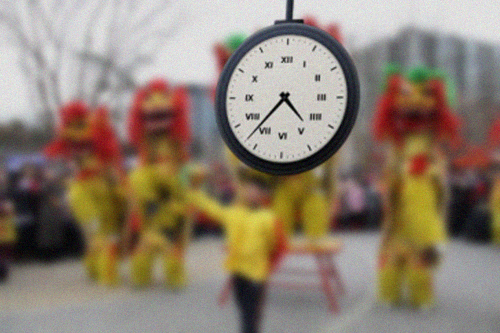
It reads h=4 m=37
